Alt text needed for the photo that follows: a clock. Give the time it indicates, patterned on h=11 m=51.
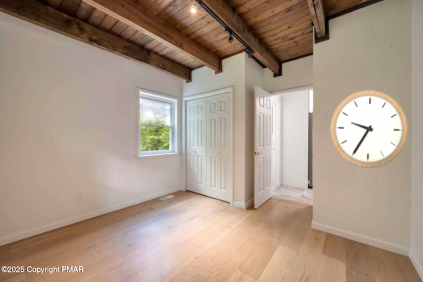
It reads h=9 m=35
